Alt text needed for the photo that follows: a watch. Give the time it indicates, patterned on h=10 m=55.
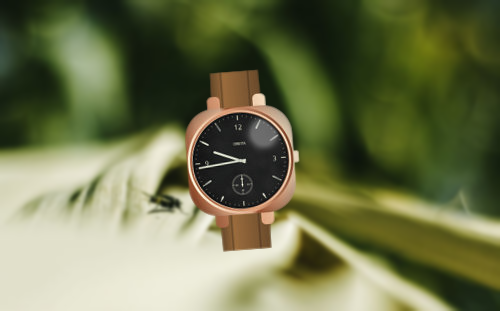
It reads h=9 m=44
